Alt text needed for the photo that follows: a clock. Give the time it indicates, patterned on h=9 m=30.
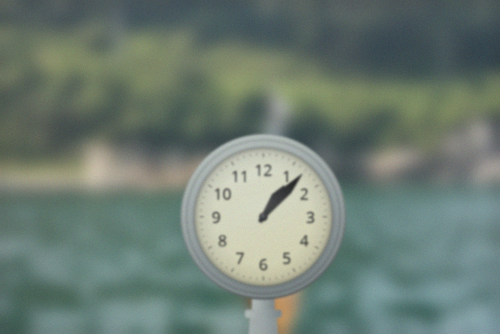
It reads h=1 m=7
